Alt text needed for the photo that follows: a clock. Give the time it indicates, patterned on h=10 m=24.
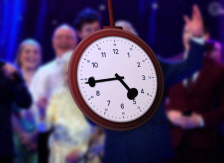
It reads h=4 m=44
